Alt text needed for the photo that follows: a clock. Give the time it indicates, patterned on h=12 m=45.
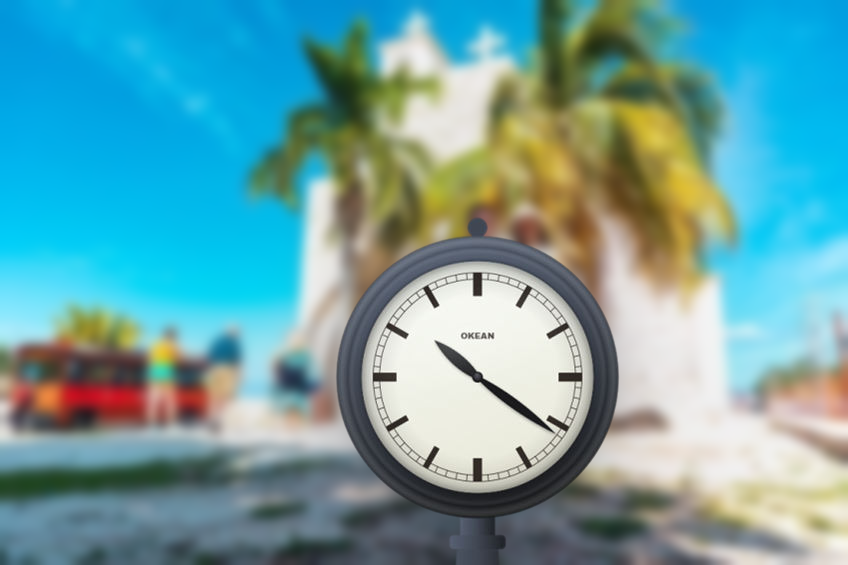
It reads h=10 m=21
